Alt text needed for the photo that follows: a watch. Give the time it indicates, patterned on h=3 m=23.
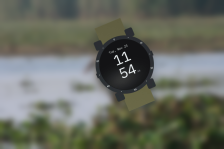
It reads h=11 m=54
